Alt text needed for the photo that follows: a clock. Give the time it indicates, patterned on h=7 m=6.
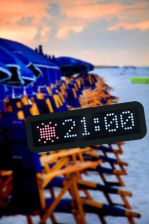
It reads h=21 m=0
